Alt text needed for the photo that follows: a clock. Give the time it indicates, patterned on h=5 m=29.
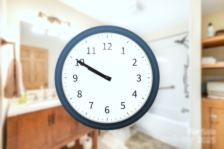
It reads h=9 m=50
